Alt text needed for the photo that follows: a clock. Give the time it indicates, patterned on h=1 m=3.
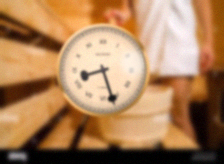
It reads h=8 m=27
